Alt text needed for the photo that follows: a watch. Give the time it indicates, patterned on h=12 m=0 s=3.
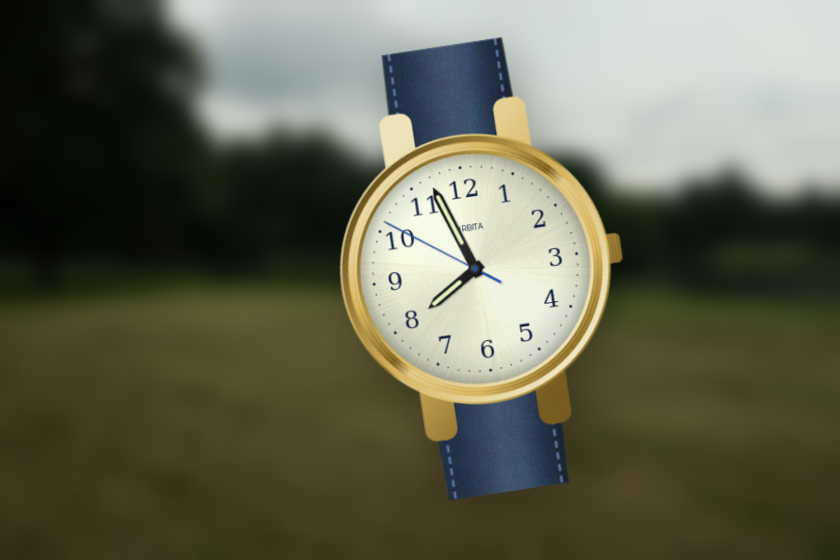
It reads h=7 m=56 s=51
